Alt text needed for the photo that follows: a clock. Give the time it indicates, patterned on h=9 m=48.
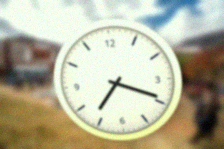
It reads h=7 m=19
